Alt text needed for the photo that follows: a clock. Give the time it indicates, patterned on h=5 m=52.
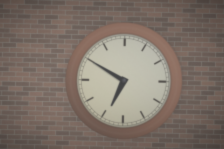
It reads h=6 m=50
